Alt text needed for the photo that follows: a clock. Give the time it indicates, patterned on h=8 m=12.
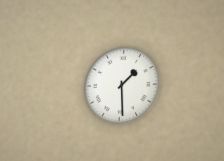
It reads h=1 m=29
